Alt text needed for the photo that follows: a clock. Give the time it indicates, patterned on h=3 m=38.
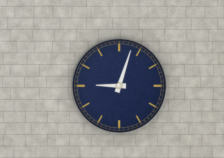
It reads h=9 m=3
